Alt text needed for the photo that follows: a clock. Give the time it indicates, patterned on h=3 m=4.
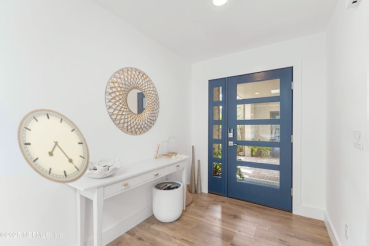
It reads h=7 m=25
